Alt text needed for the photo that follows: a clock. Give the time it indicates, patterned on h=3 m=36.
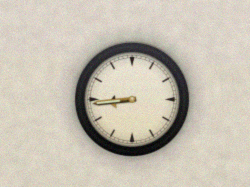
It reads h=8 m=44
